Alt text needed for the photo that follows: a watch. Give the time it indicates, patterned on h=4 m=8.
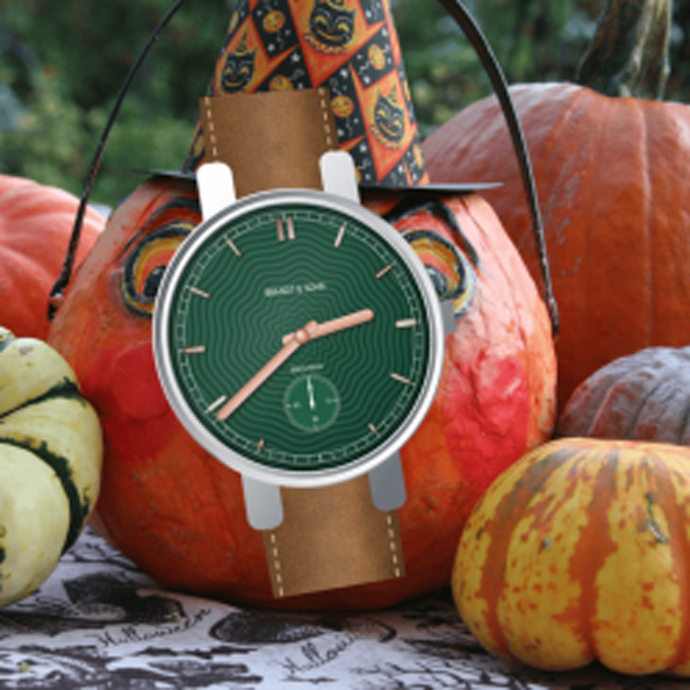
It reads h=2 m=39
